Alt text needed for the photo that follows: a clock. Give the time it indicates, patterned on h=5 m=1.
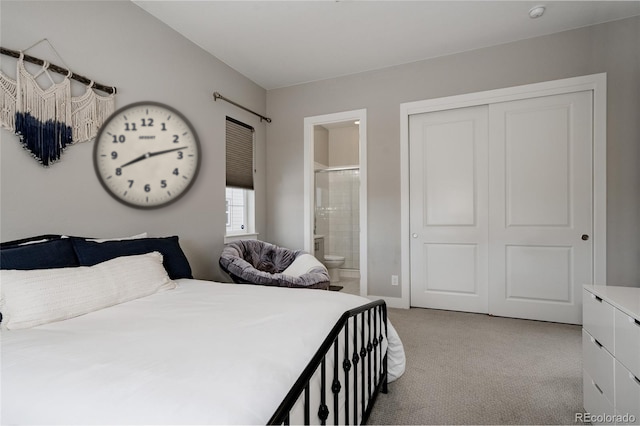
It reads h=8 m=13
